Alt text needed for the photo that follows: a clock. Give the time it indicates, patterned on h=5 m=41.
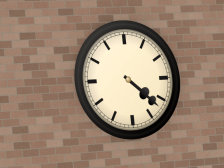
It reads h=4 m=22
